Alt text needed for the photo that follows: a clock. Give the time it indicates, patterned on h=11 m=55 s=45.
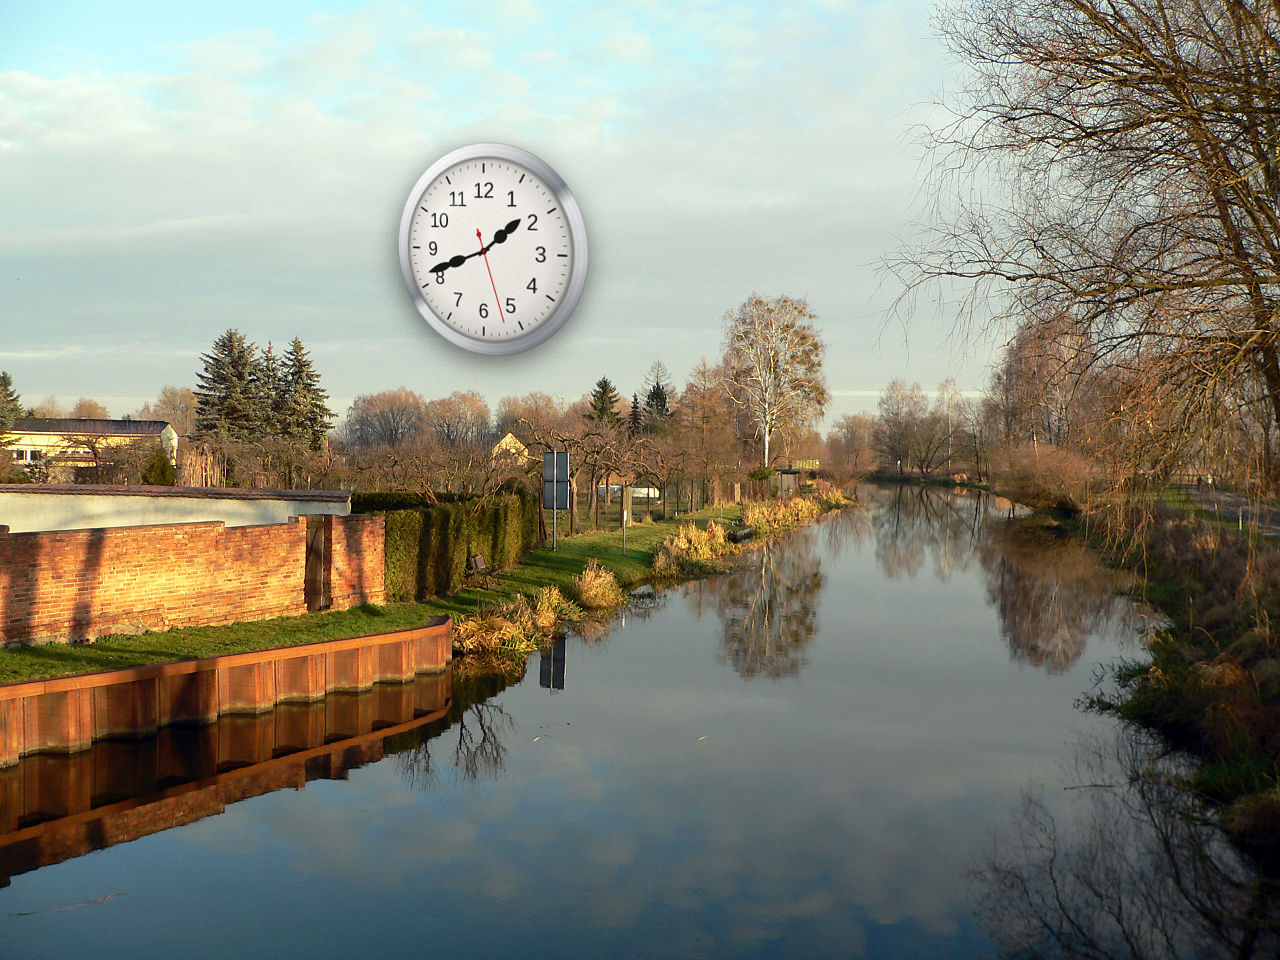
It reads h=1 m=41 s=27
